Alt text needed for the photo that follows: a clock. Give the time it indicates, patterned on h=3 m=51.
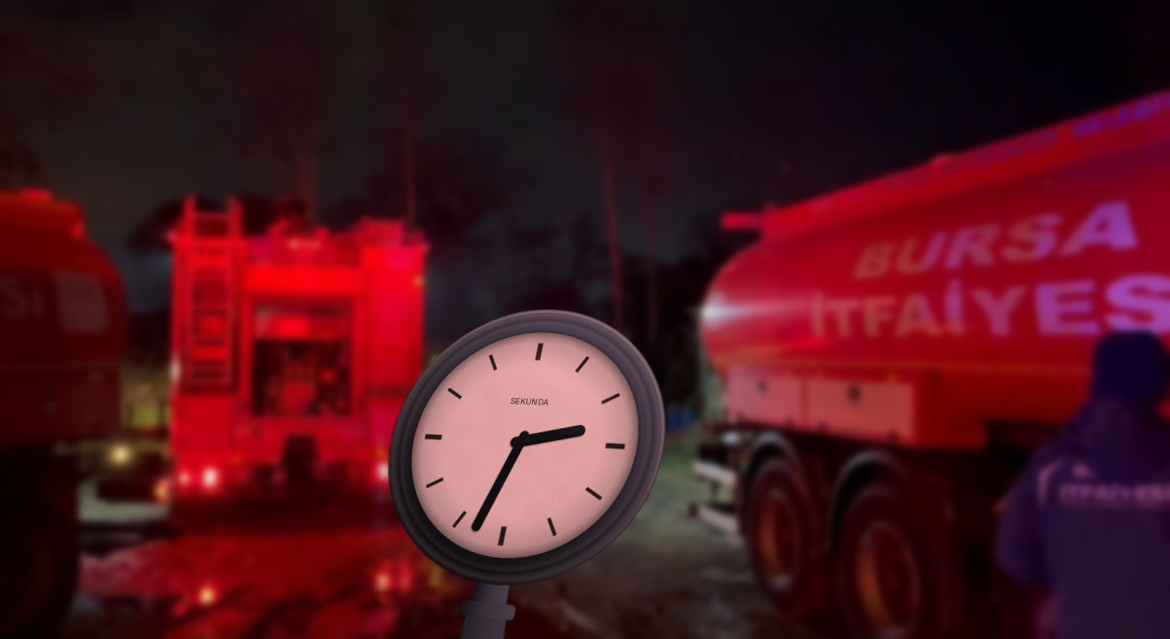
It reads h=2 m=33
